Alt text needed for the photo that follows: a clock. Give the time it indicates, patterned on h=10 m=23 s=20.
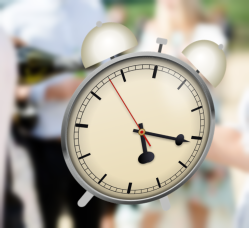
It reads h=5 m=15 s=53
